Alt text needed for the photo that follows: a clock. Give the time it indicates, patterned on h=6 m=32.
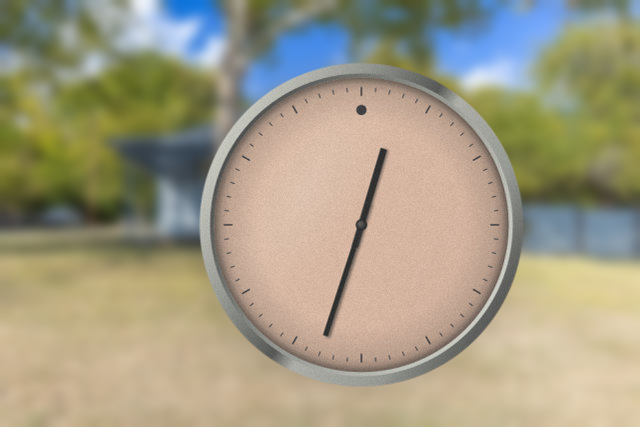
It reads h=12 m=33
